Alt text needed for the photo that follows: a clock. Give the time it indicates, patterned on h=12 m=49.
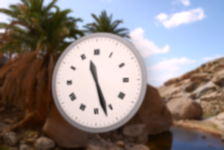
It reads h=11 m=27
